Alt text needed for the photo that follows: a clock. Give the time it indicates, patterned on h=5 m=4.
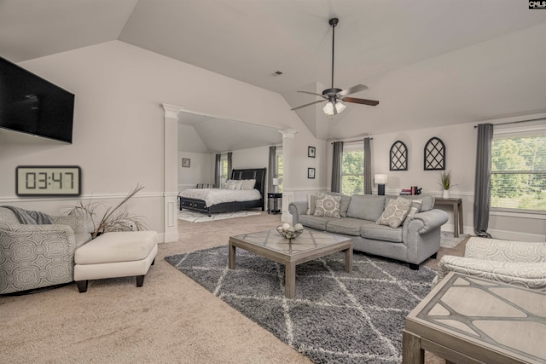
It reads h=3 m=47
